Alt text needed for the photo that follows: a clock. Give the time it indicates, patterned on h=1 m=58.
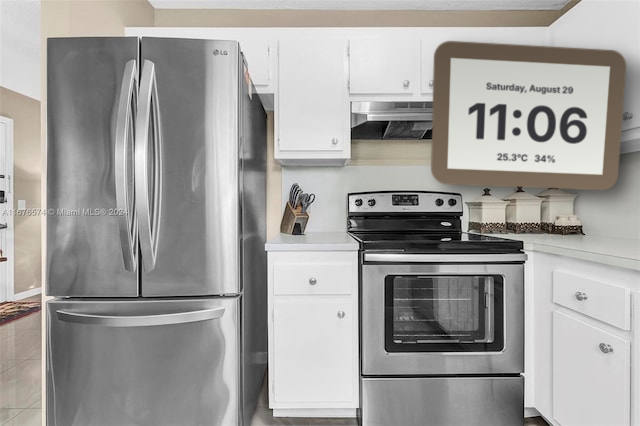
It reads h=11 m=6
